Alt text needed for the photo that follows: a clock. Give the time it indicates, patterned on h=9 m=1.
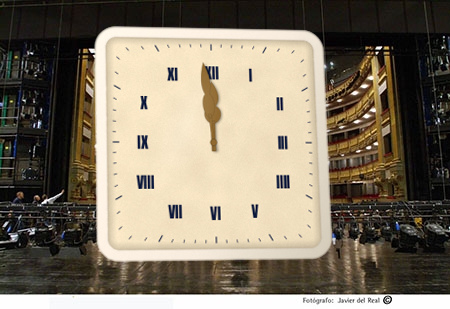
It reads h=11 m=59
